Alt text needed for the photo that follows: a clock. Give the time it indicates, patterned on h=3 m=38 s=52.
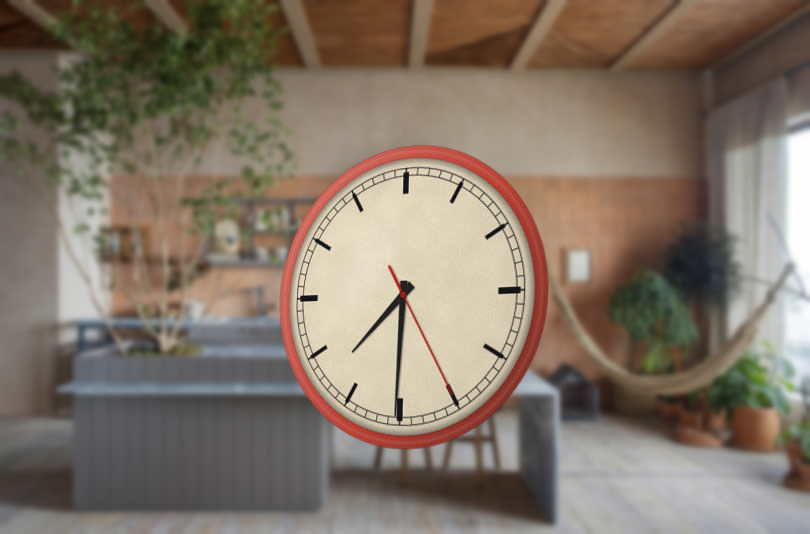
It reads h=7 m=30 s=25
